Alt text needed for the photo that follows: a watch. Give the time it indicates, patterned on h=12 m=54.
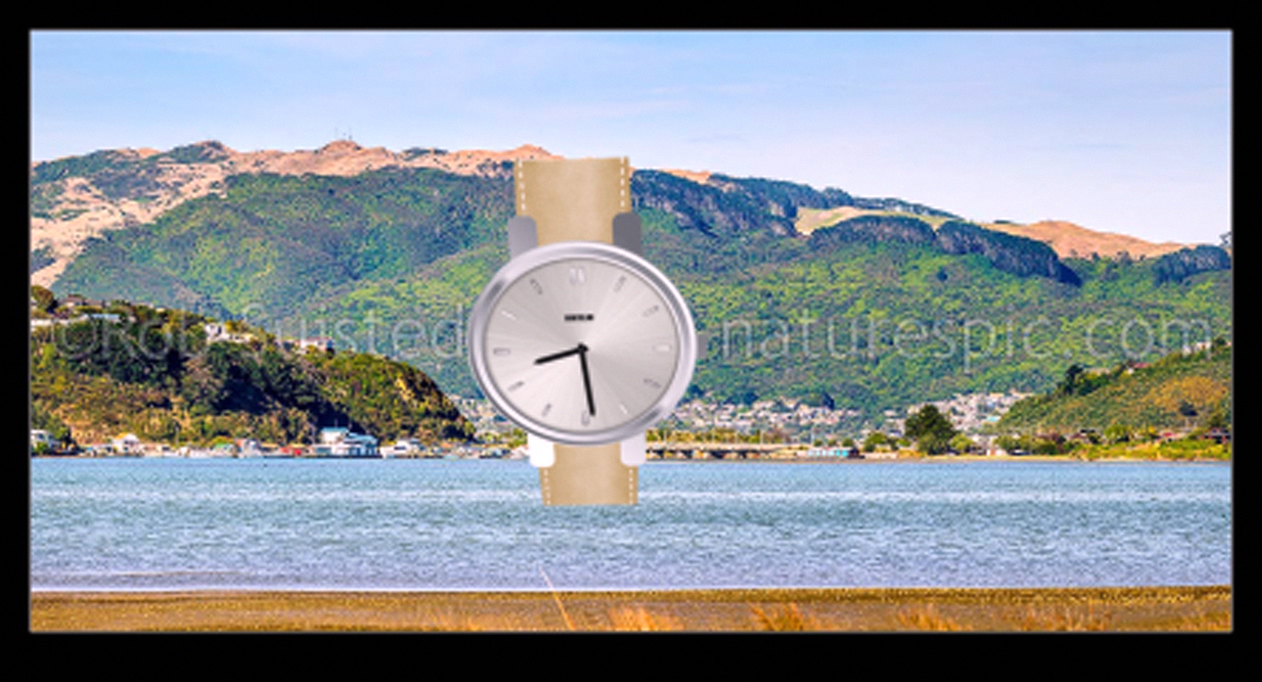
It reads h=8 m=29
